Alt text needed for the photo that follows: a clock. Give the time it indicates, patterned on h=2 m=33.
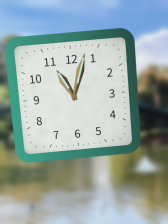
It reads h=11 m=3
